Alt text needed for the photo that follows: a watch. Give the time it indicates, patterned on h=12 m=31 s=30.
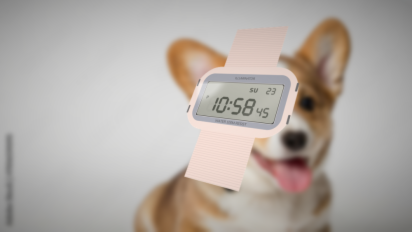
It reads h=10 m=58 s=45
